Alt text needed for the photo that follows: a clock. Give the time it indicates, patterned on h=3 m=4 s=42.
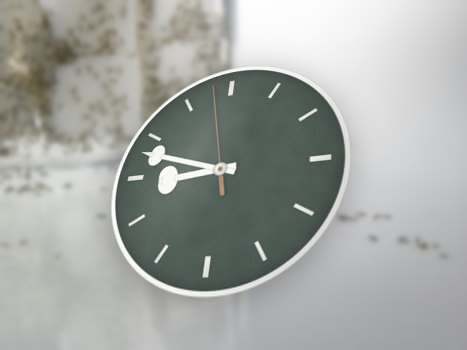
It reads h=8 m=47 s=58
